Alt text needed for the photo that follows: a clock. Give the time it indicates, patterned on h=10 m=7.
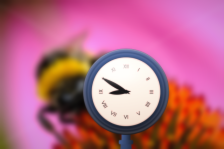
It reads h=8 m=50
